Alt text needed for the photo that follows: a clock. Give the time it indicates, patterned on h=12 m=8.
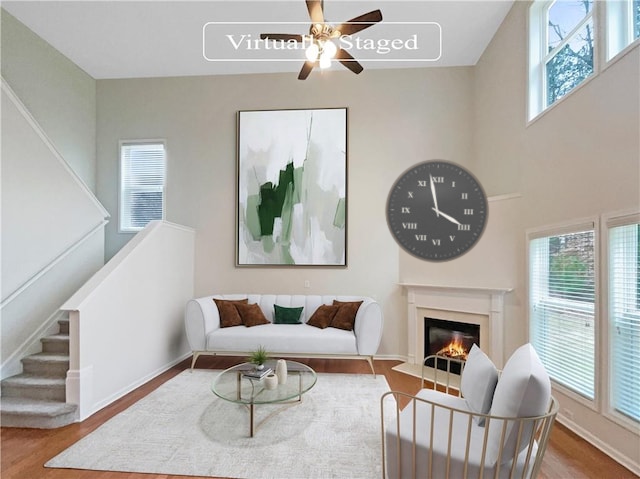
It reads h=3 m=58
